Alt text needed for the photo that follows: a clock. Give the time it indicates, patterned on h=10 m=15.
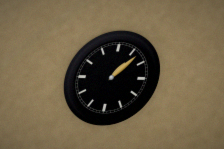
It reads h=1 m=7
